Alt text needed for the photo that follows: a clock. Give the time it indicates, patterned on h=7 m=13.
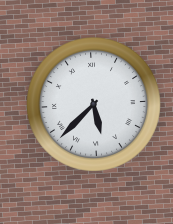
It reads h=5 m=38
